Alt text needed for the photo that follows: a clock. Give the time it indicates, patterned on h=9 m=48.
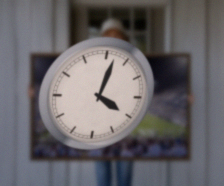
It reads h=4 m=2
